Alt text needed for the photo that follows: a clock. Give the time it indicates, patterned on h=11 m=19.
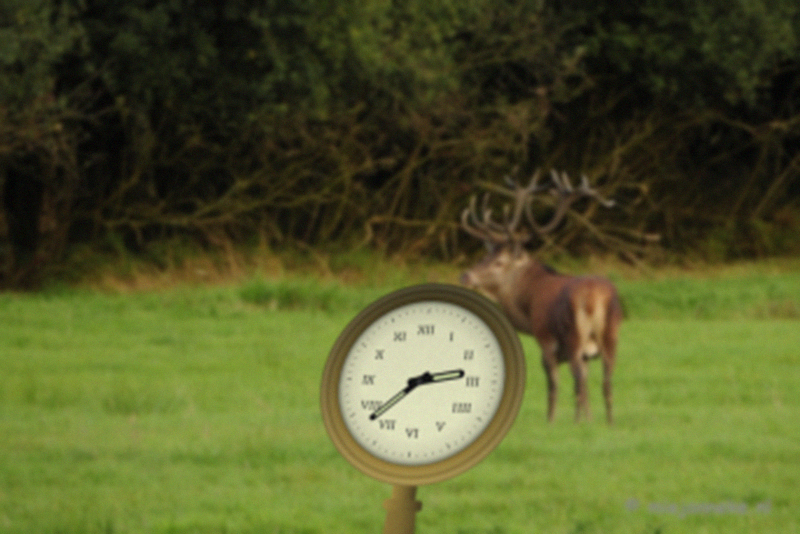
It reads h=2 m=38
